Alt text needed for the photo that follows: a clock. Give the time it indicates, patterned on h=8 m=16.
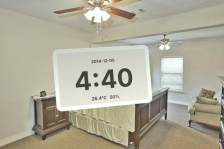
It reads h=4 m=40
